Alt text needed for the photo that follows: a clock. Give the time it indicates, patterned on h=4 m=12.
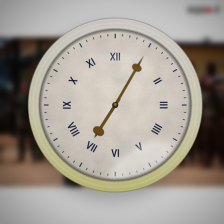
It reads h=7 m=5
